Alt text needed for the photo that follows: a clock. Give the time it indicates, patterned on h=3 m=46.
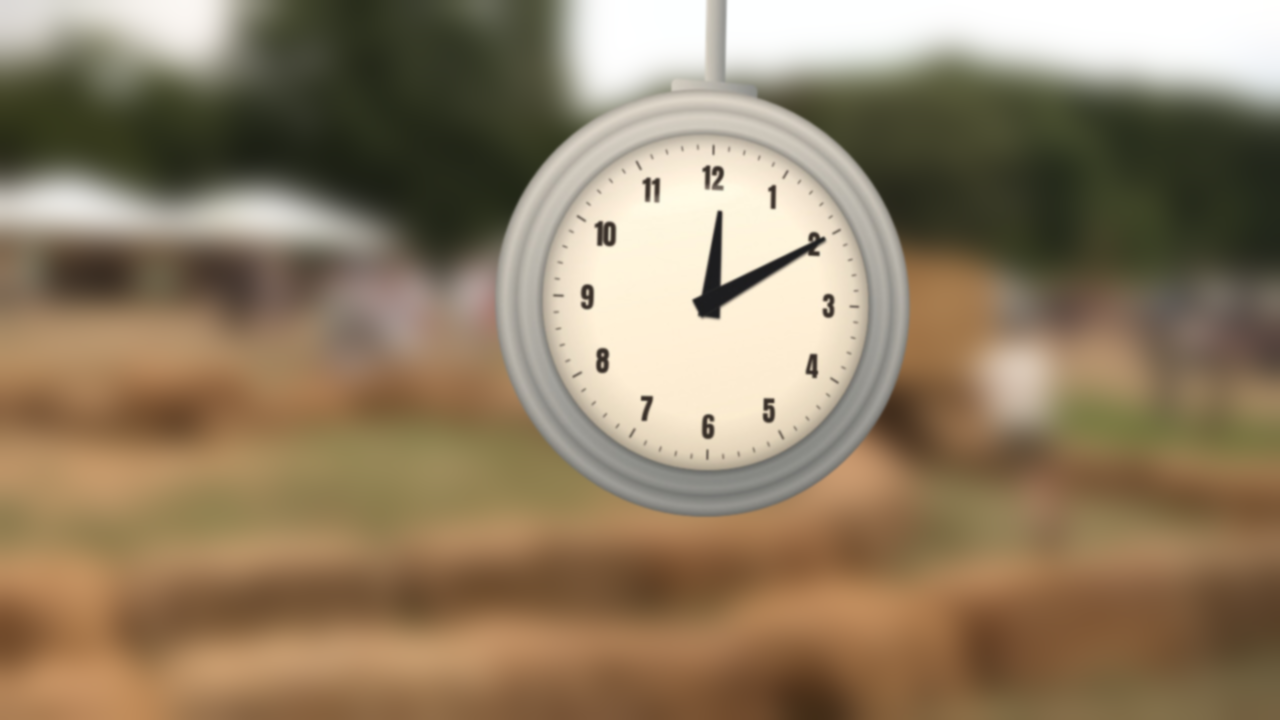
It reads h=12 m=10
